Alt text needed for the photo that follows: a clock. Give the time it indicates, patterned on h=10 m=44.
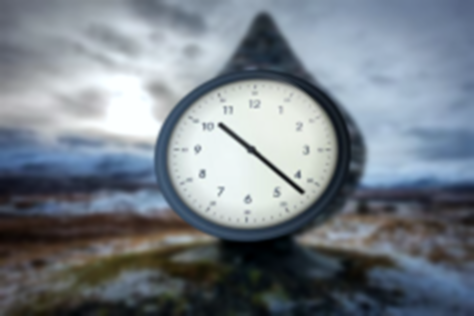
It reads h=10 m=22
